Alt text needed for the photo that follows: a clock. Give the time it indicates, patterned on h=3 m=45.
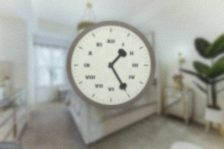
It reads h=1 m=25
